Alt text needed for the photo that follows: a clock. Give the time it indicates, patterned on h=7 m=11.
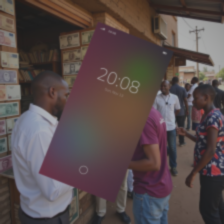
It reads h=20 m=8
